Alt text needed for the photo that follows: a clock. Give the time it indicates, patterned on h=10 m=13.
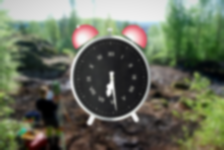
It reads h=6 m=29
